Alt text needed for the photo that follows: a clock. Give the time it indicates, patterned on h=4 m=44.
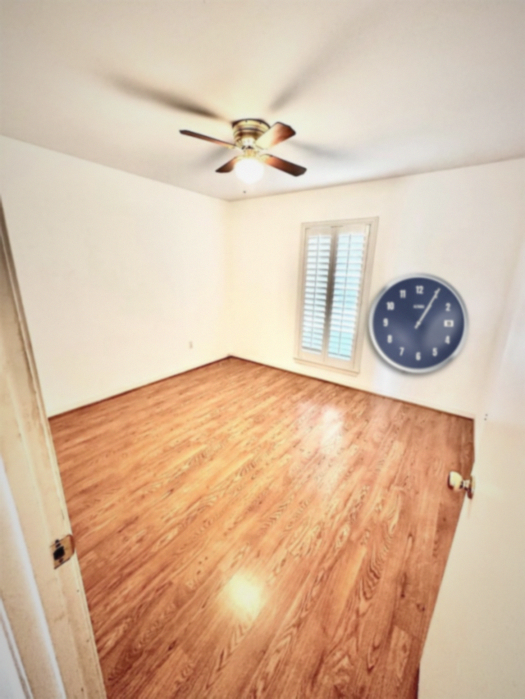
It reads h=1 m=5
